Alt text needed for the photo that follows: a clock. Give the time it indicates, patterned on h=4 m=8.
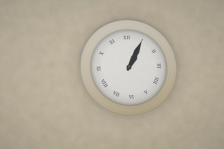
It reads h=1 m=5
